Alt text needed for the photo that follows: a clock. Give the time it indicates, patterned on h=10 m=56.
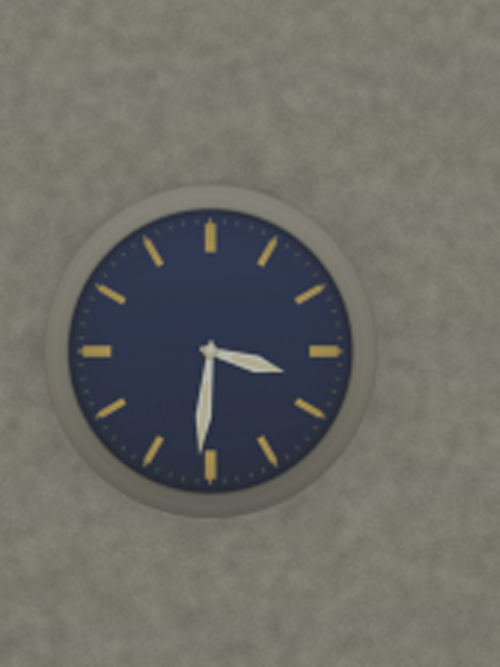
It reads h=3 m=31
